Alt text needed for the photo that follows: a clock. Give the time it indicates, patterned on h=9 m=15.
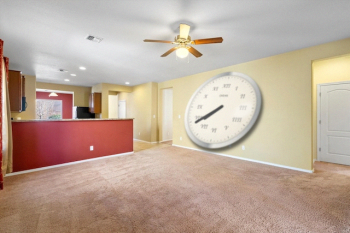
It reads h=7 m=39
